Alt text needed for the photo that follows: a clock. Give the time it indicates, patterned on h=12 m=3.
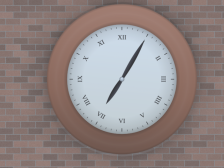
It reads h=7 m=5
